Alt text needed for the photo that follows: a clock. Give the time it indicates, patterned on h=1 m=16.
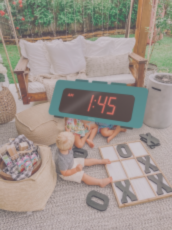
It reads h=1 m=45
